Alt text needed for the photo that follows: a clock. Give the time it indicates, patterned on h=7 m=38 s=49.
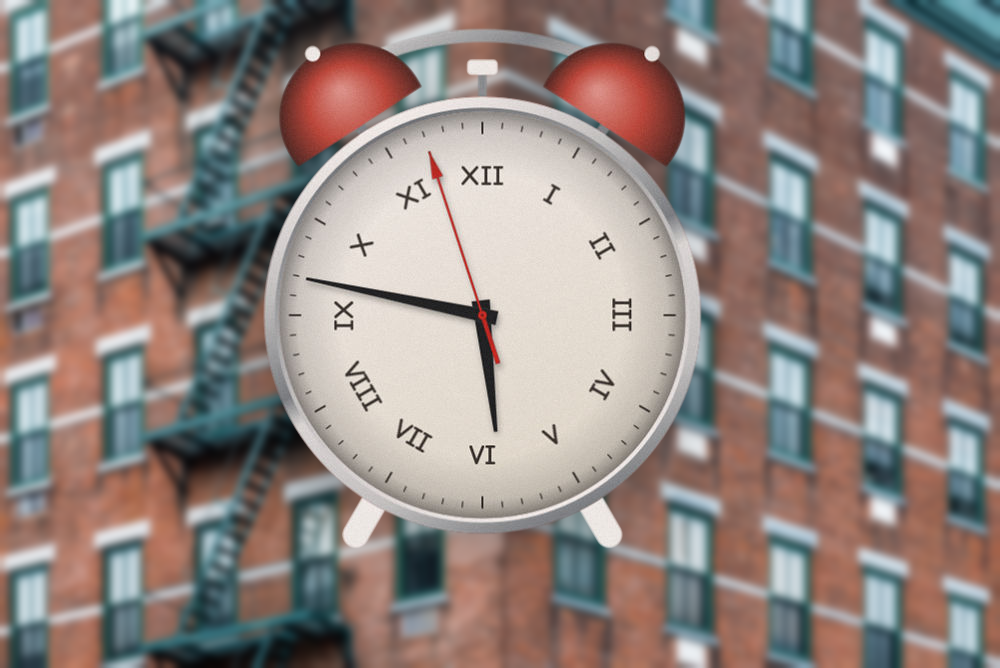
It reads h=5 m=46 s=57
